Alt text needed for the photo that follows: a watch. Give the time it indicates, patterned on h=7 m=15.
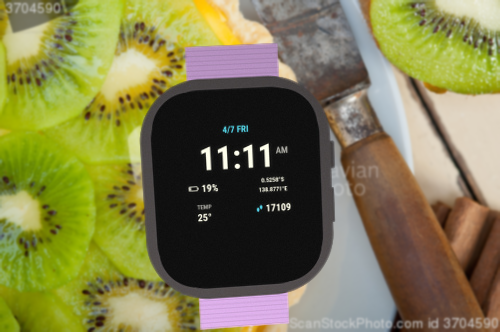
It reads h=11 m=11
